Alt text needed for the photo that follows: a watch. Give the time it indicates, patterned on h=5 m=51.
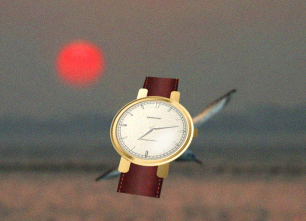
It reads h=7 m=13
